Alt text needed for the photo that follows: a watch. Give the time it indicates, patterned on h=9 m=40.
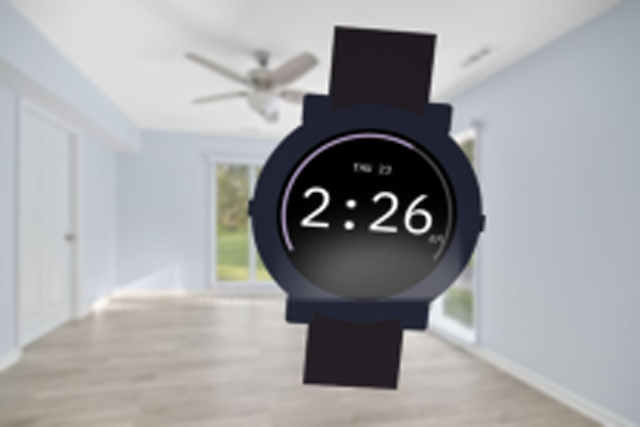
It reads h=2 m=26
